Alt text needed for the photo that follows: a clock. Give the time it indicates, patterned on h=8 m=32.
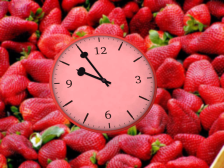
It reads h=9 m=55
